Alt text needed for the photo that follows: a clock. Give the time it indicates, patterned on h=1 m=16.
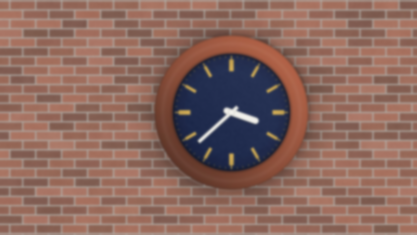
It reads h=3 m=38
